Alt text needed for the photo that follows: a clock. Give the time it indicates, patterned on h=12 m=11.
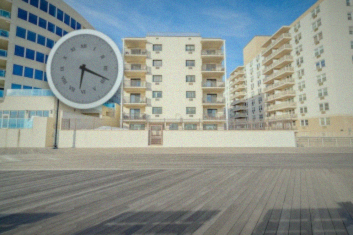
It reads h=6 m=19
